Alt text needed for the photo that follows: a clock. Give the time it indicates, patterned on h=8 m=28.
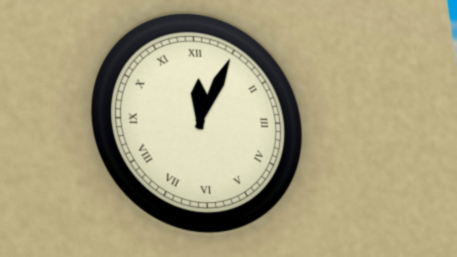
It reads h=12 m=5
